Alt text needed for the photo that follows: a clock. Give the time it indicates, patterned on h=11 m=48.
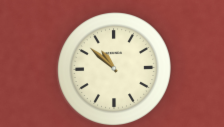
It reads h=10 m=52
